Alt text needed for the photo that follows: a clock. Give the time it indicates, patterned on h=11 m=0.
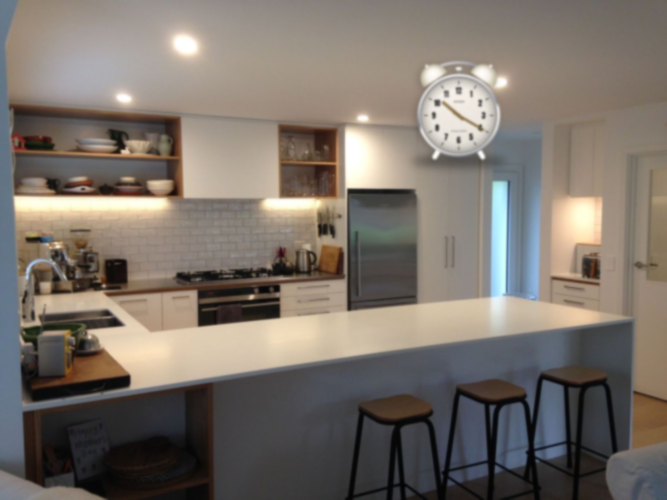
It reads h=10 m=20
